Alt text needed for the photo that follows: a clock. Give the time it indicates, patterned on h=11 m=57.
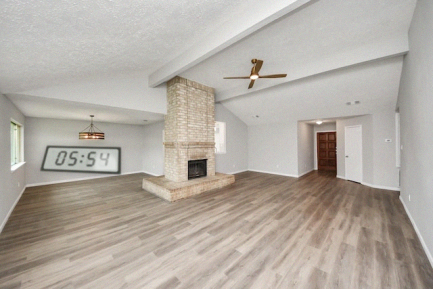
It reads h=5 m=54
